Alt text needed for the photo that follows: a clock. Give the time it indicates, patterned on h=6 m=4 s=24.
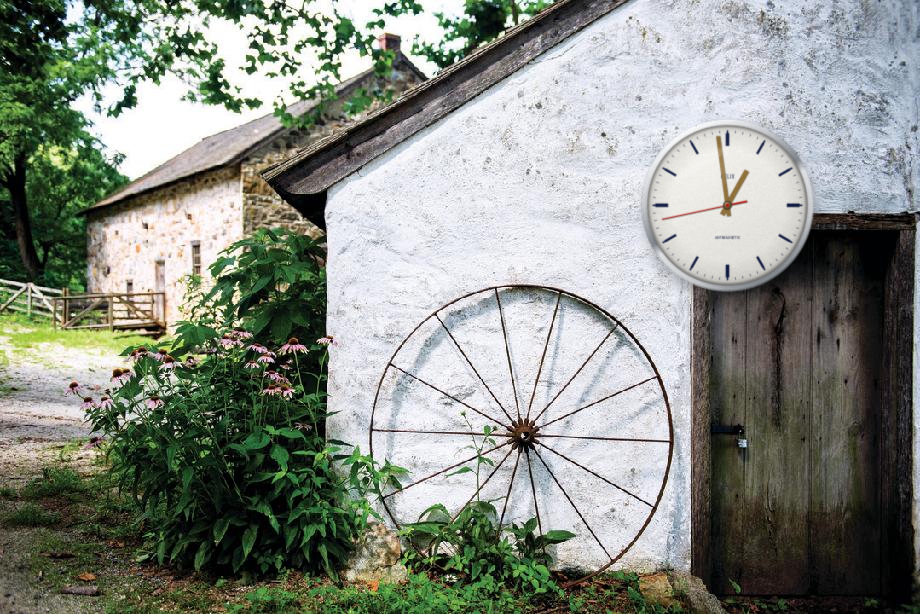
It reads h=12 m=58 s=43
